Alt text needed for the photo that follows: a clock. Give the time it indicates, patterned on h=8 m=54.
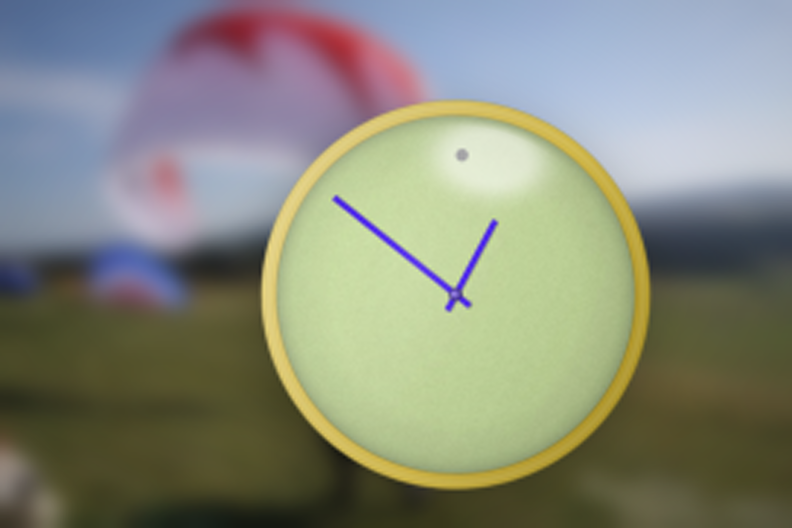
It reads h=12 m=51
